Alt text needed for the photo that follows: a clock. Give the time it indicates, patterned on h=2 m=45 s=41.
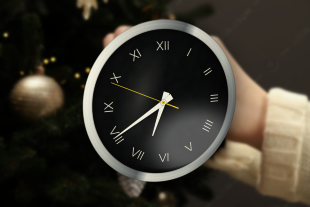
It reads h=6 m=39 s=49
